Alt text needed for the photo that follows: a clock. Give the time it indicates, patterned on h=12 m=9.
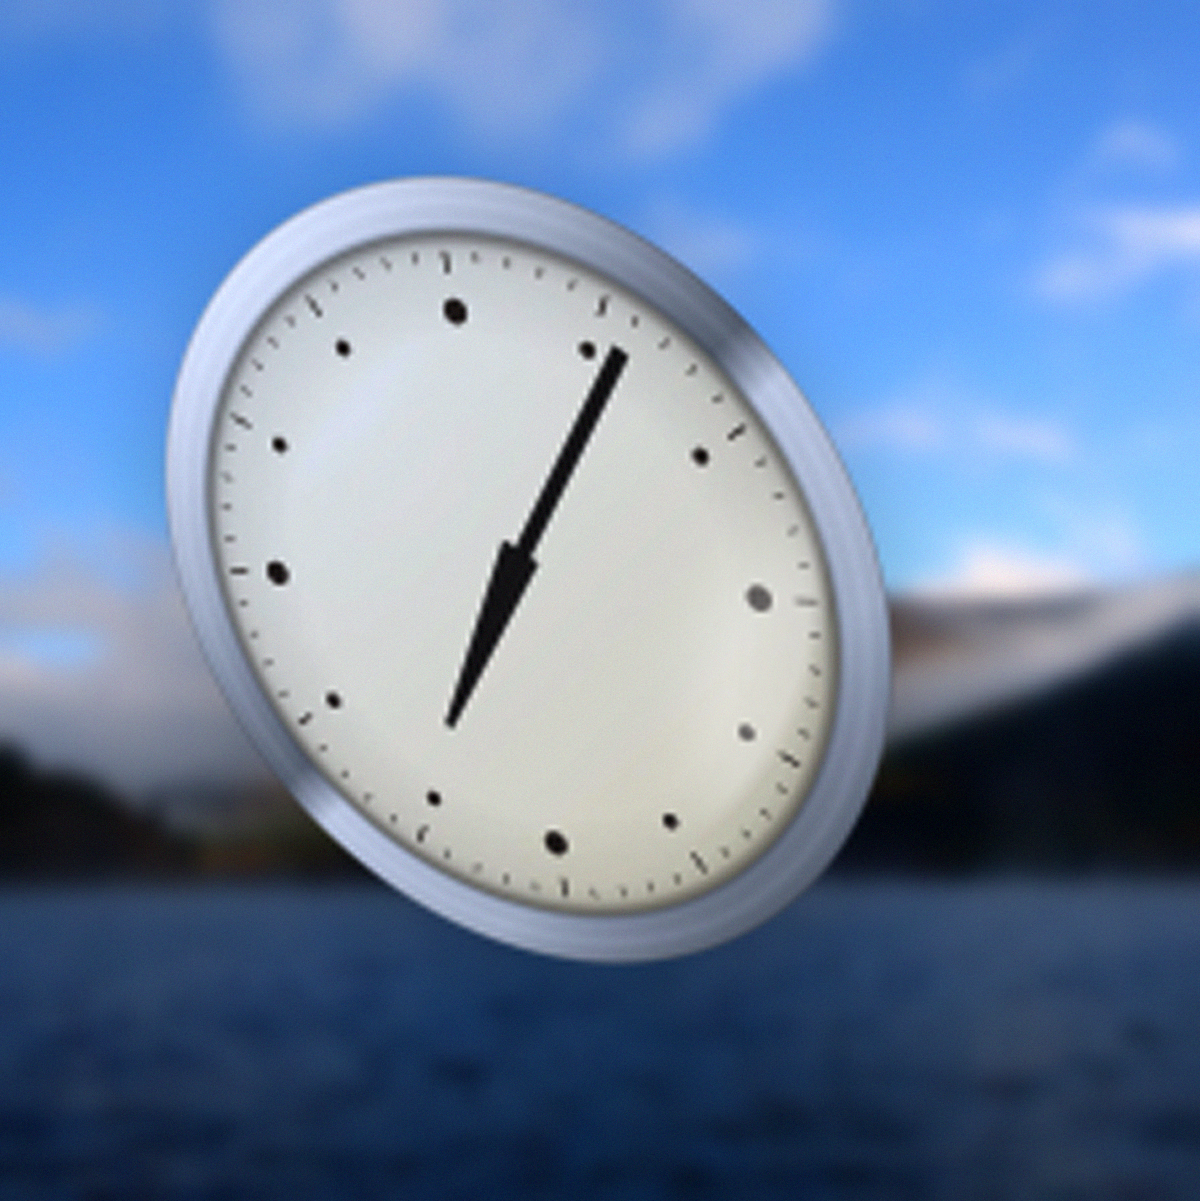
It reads h=7 m=6
